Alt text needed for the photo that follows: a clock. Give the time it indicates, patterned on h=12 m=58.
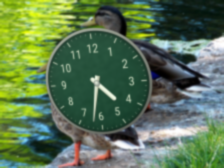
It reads h=4 m=32
